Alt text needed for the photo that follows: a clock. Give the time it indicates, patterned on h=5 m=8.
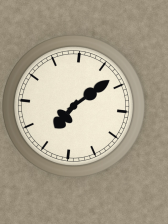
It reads h=7 m=8
